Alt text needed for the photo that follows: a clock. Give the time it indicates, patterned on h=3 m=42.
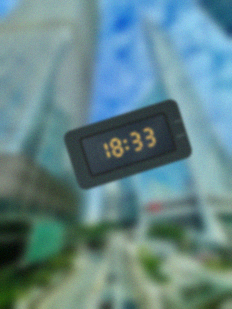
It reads h=18 m=33
